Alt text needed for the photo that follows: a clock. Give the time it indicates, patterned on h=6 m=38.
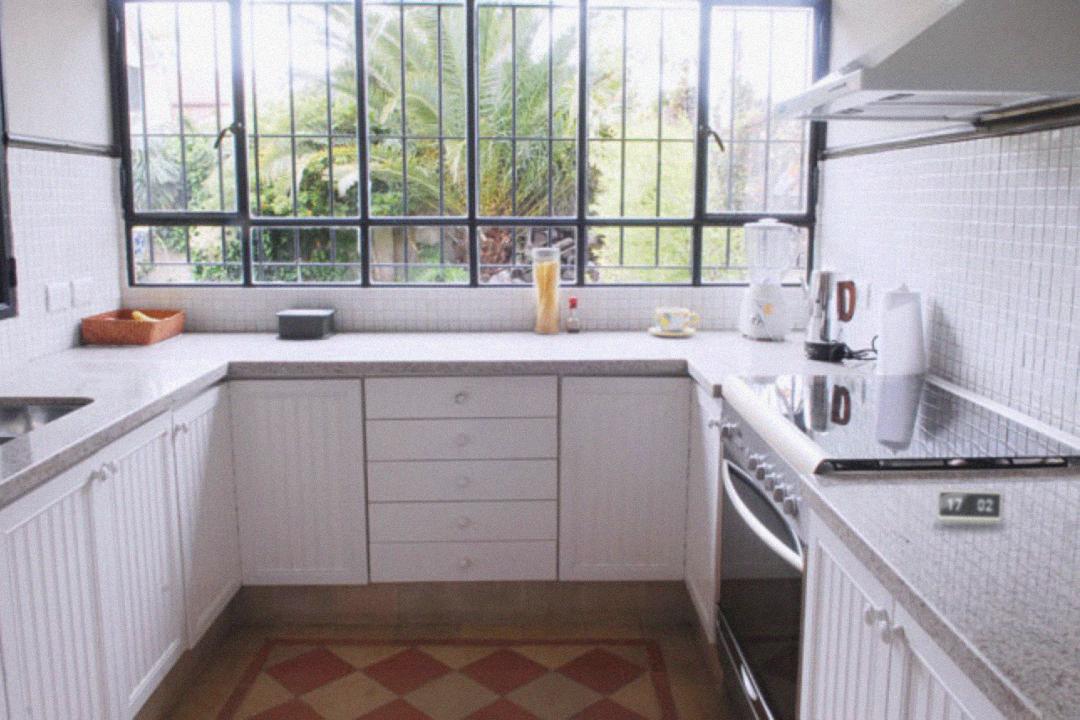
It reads h=17 m=2
